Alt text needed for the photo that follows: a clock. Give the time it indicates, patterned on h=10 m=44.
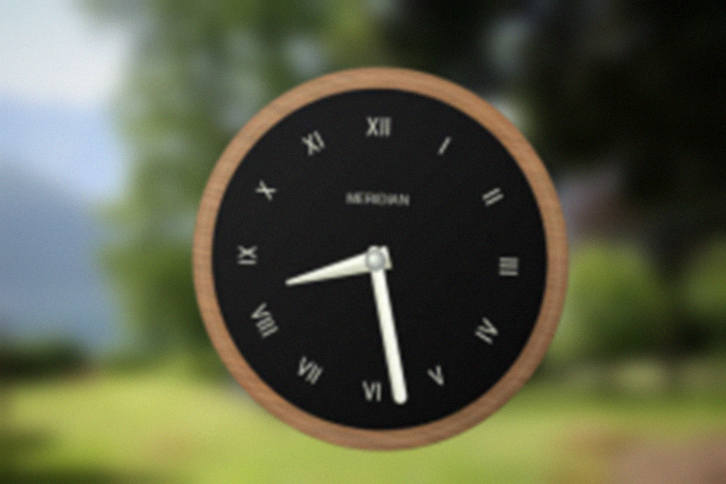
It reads h=8 m=28
